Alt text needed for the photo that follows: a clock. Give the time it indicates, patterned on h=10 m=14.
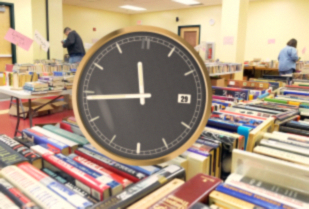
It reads h=11 m=44
